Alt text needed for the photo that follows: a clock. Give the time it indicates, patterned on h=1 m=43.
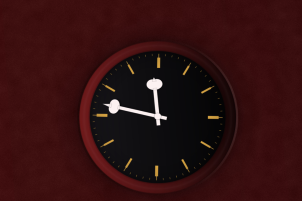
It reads h=11 m=47
